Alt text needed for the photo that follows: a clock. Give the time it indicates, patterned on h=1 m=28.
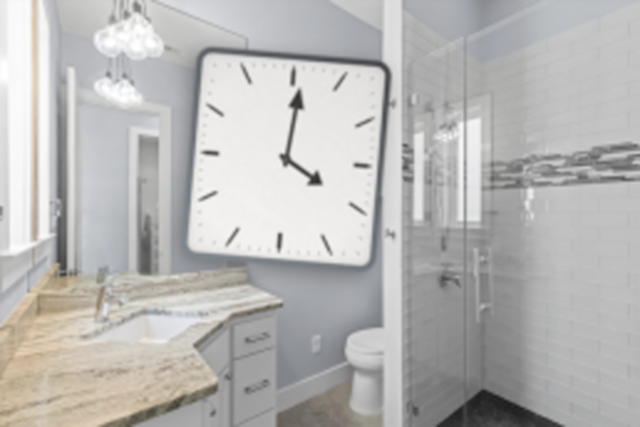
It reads h=4 m=1
